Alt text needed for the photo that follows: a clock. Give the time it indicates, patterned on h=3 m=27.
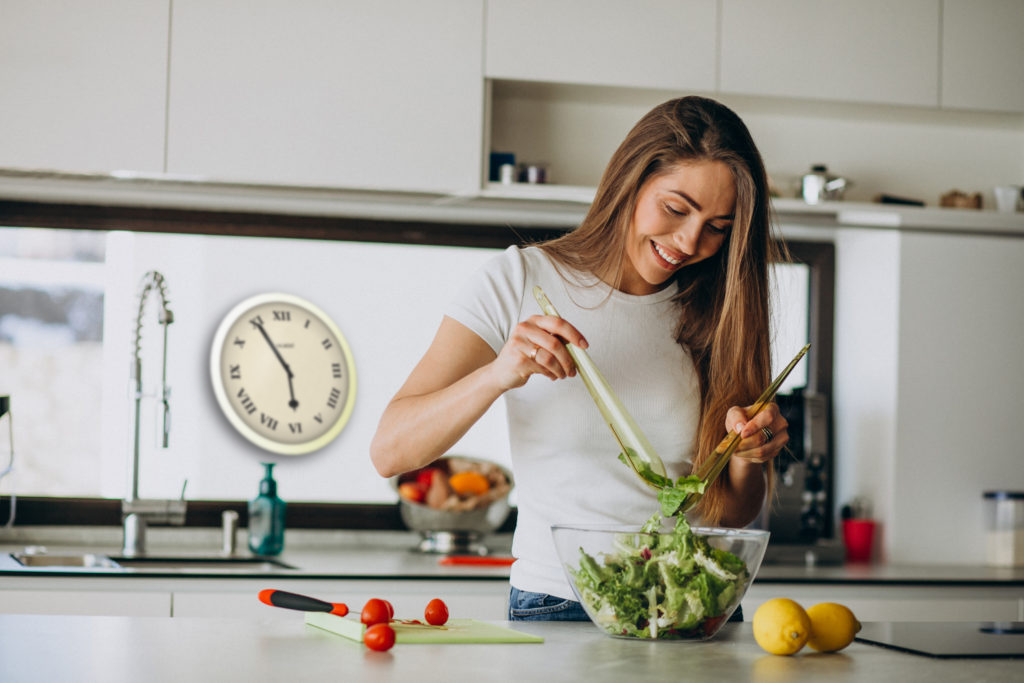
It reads h=5 m=55
